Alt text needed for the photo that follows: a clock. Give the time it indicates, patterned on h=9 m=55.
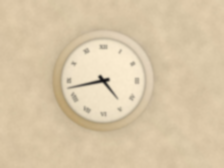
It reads h=4 m=43
